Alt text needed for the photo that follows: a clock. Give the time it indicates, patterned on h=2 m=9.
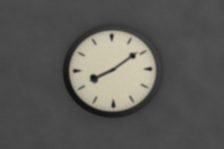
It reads h=8 m=9
